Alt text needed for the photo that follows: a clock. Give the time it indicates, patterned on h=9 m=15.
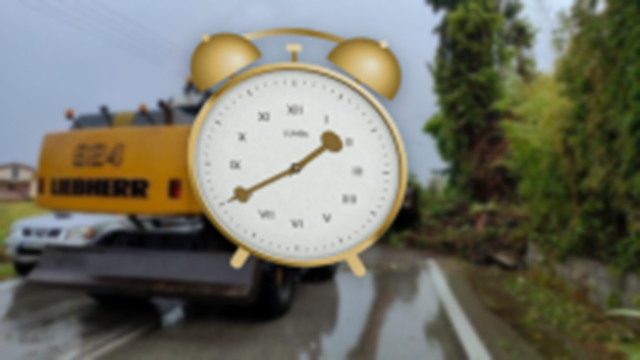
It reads h=1 m=40
